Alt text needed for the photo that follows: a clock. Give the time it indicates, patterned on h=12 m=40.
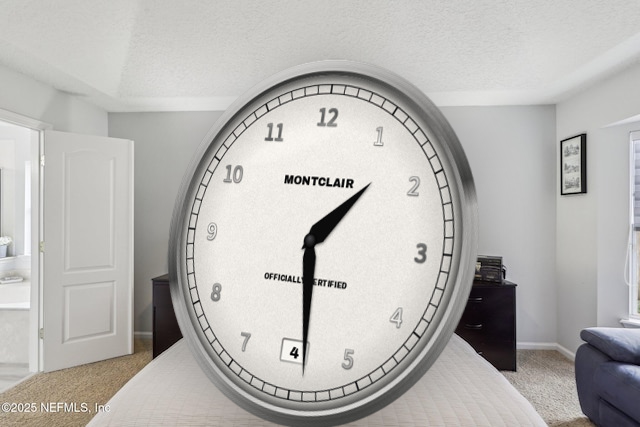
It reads h=1 m=29
